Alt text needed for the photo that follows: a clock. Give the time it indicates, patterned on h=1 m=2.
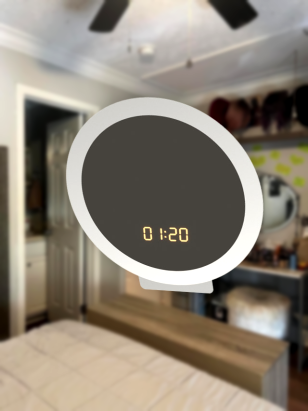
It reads h=1 m=20
